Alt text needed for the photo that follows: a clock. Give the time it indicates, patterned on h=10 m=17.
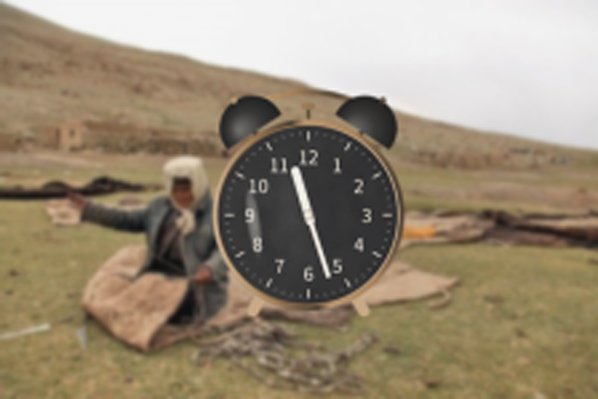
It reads h=11 m=27
